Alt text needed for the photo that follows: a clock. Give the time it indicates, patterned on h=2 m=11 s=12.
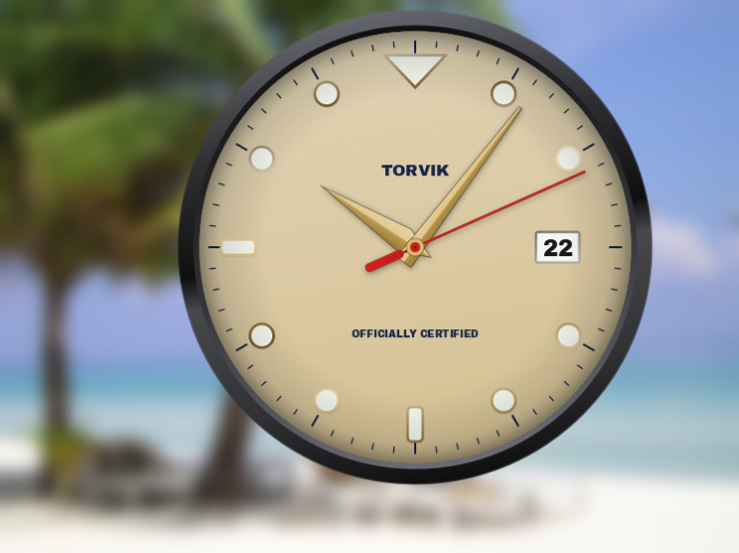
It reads h=10 m=6 s=11
